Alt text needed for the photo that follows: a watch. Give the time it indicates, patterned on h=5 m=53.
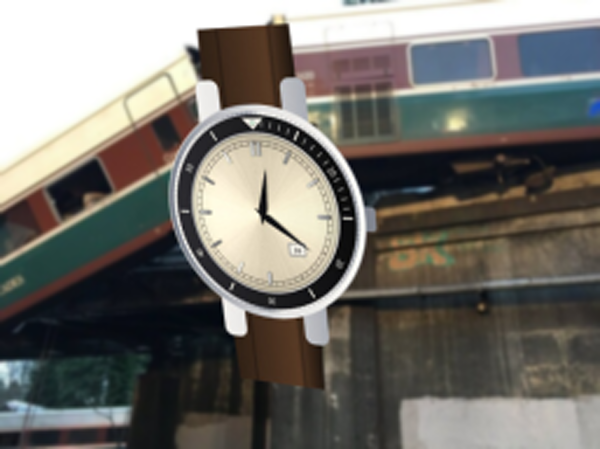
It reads h=12 m=21
